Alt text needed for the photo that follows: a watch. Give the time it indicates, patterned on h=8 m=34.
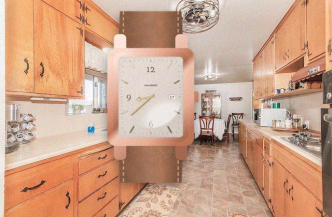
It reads h=8 m=38
